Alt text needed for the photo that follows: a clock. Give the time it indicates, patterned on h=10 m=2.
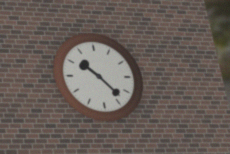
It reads h=10 m=23
